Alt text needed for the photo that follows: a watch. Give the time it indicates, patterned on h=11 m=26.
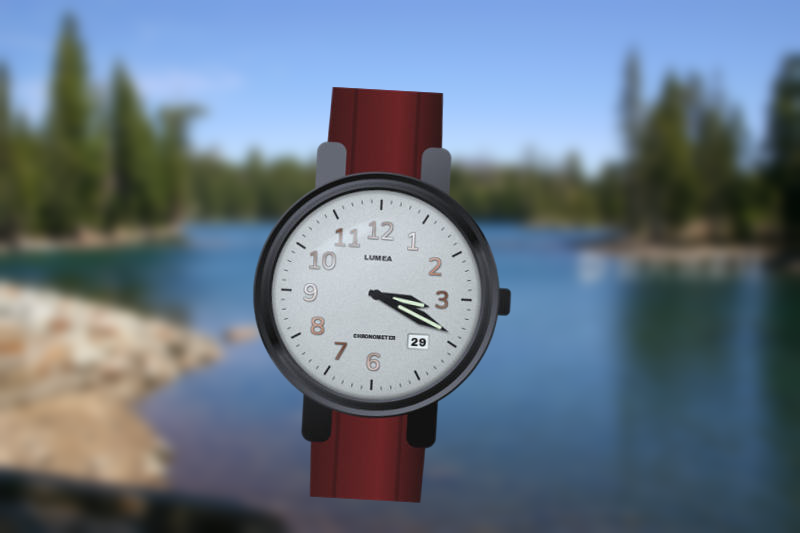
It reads h=3 m=19
